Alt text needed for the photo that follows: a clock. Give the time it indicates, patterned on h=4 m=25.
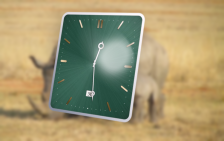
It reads h=12 m=29
